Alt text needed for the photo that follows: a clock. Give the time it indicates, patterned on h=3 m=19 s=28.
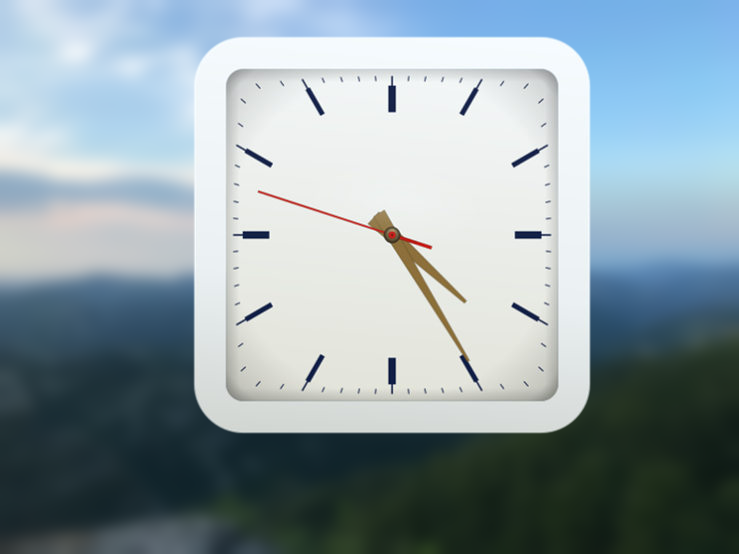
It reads h=4 m=24 s=48
